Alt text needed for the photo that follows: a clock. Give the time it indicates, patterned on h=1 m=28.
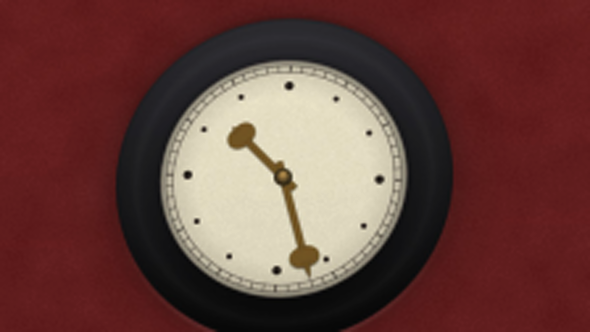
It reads h=10 m=27
